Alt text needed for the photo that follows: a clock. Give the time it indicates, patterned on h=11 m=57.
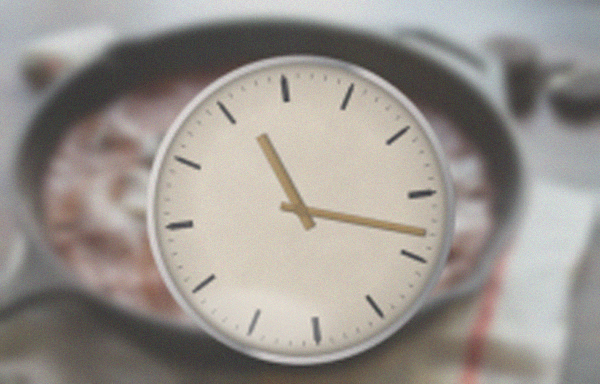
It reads h=11 m=18
